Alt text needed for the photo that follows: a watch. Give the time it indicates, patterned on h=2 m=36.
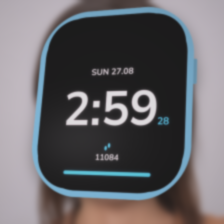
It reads h=2 m=59
